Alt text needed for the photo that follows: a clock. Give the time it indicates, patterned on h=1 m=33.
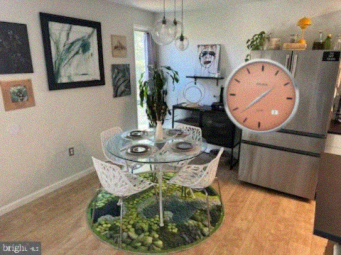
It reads h=1 m=38
